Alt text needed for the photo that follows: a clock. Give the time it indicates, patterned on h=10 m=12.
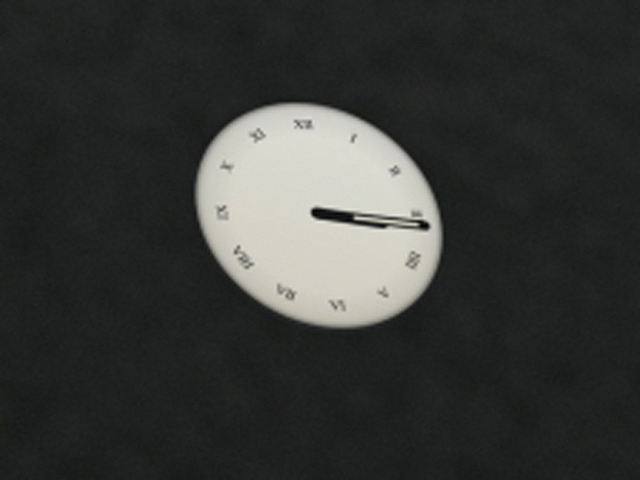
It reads h=3 m=16
